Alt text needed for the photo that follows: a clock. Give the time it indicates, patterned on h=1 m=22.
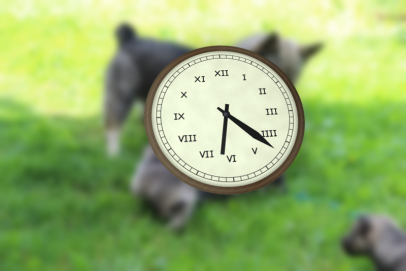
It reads h=6 m=22
